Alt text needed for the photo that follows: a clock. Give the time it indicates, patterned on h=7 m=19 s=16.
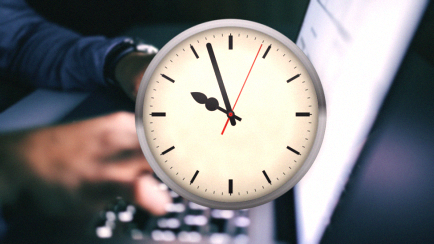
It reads h=9 m=57 s=4
